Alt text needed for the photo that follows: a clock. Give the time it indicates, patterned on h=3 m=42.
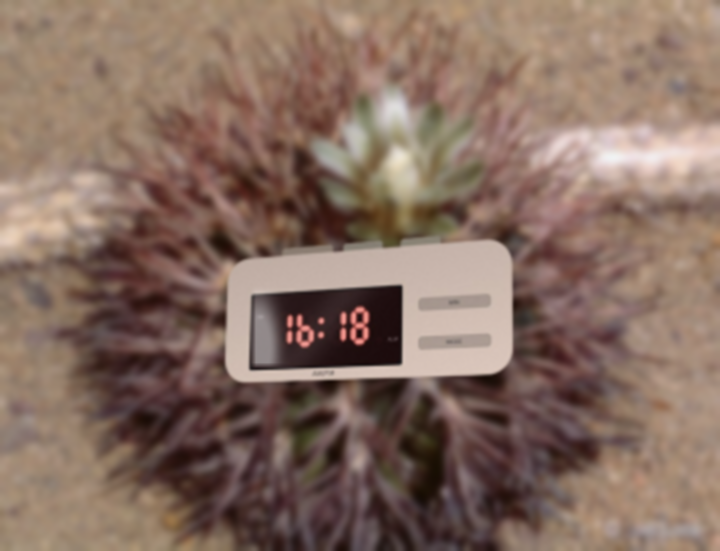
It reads h=16 m=18
